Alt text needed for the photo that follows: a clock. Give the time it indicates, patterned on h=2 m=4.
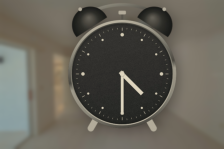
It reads h=4 m=30
